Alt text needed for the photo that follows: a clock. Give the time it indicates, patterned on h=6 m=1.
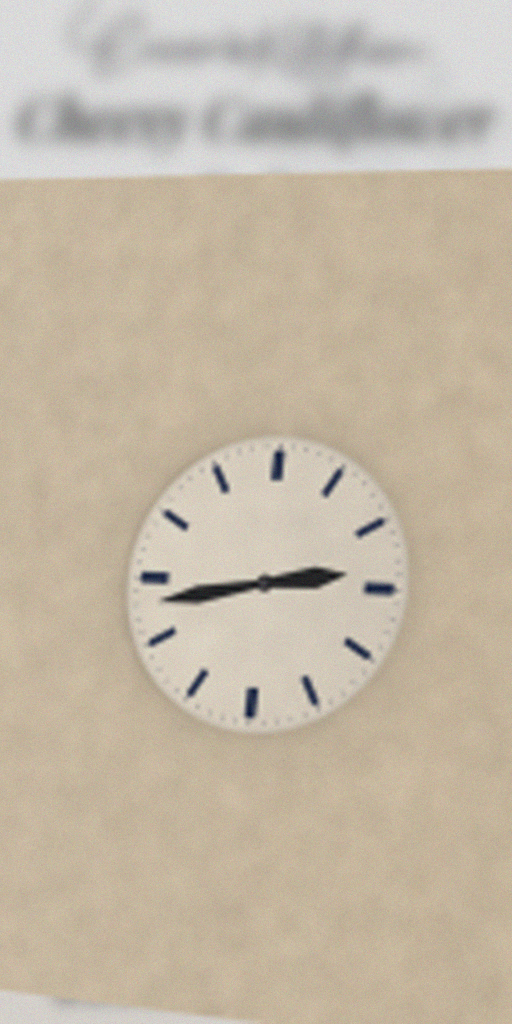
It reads h=2 m=43
